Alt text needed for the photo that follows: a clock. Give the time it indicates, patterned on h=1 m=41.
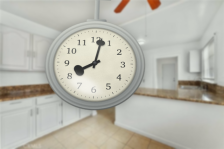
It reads h=8 m=2
